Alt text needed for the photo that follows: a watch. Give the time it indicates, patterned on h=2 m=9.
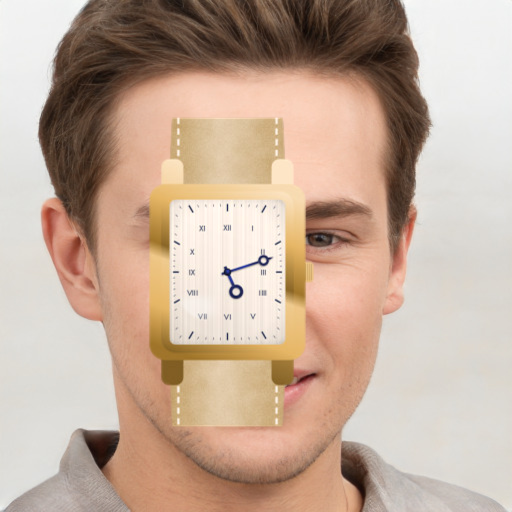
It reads h=5 m=12
